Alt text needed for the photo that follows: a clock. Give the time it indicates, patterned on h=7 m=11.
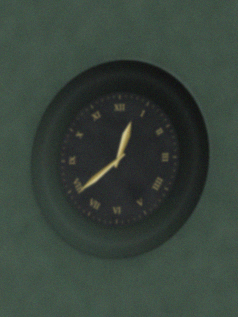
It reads h=12 m=39
